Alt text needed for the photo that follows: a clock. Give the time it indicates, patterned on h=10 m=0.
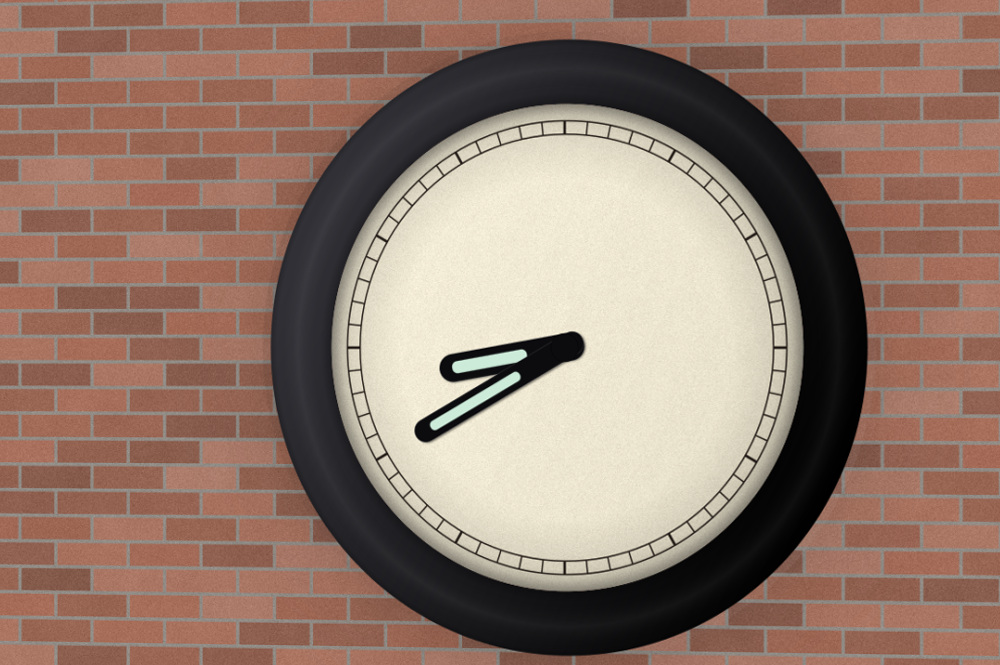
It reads h=8 m=40
